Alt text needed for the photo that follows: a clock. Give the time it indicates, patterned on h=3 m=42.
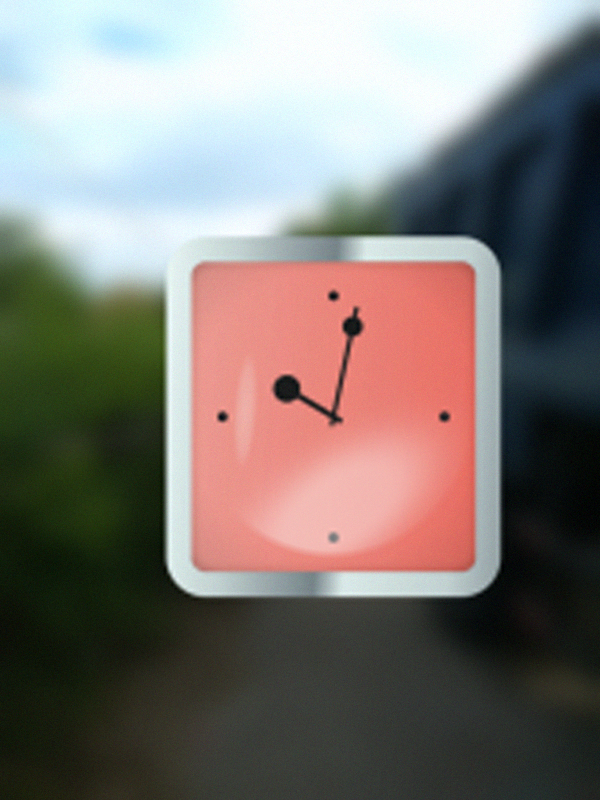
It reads h=10 m=2
